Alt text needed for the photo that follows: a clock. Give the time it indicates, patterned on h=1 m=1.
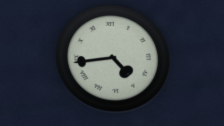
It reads h=4 m=44
